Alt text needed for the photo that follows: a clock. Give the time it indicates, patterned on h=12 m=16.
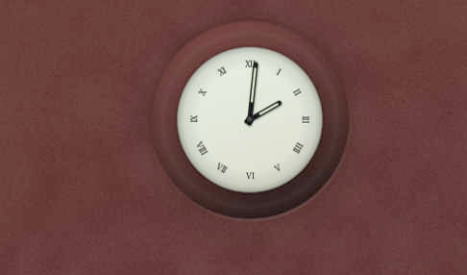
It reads h=2 m=1
